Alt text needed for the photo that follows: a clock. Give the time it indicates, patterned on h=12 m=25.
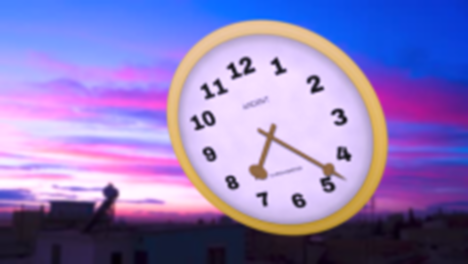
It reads h=7 m=23
